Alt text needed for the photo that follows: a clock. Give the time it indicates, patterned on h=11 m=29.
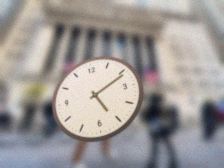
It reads h=5 m=11
